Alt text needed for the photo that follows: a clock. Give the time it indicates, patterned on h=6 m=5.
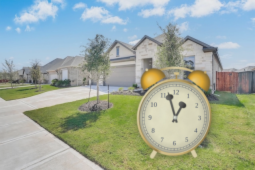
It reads h=12 m=57
